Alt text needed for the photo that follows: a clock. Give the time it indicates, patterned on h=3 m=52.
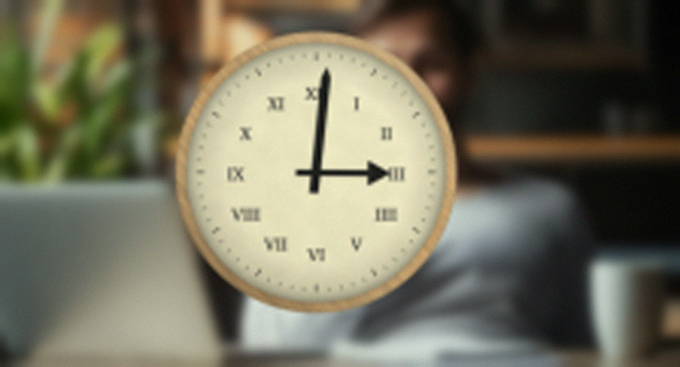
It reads h=3 m=1
